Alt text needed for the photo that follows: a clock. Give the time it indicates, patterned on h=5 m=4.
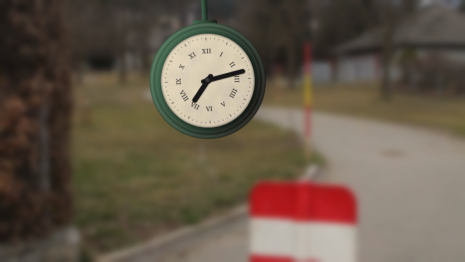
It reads h=7 m=13
